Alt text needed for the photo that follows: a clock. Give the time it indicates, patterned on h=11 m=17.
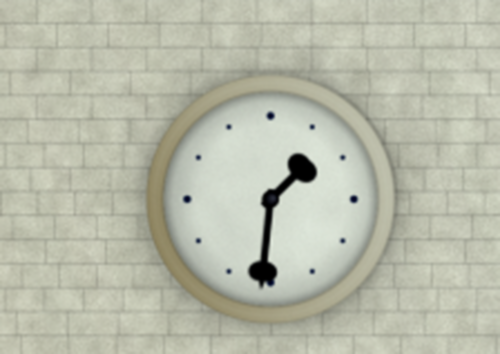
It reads h=1 m=31
